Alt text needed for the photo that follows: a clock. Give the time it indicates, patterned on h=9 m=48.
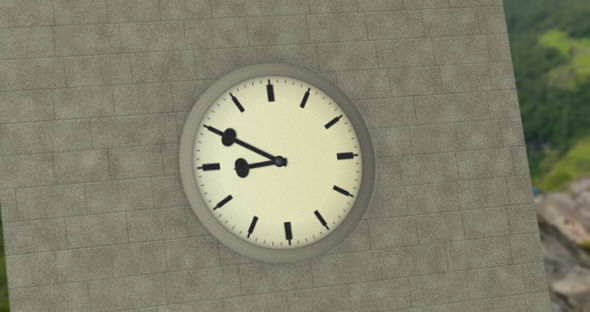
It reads h=8 m=50
